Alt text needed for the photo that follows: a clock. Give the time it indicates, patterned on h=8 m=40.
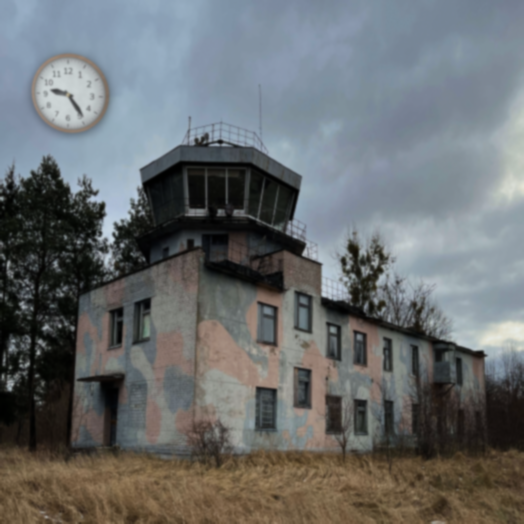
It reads h=9 m=24
